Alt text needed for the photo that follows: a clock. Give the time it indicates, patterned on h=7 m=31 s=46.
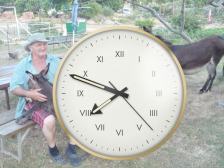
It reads h=7 m=48 s=23
